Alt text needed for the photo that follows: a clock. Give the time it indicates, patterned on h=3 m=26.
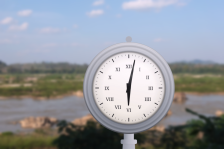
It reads h=6 m=2
